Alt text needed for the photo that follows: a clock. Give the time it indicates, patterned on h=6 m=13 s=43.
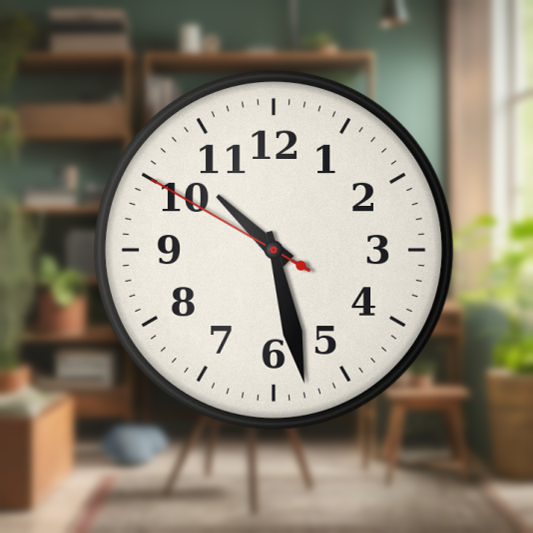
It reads h=10 m=27 s=50
